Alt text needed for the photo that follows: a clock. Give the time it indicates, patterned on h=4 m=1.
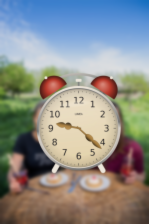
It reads h=9 m=22
